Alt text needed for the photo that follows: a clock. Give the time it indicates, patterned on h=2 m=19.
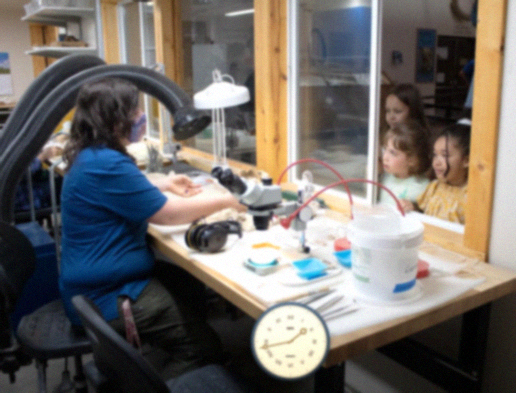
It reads h=1 m=43
